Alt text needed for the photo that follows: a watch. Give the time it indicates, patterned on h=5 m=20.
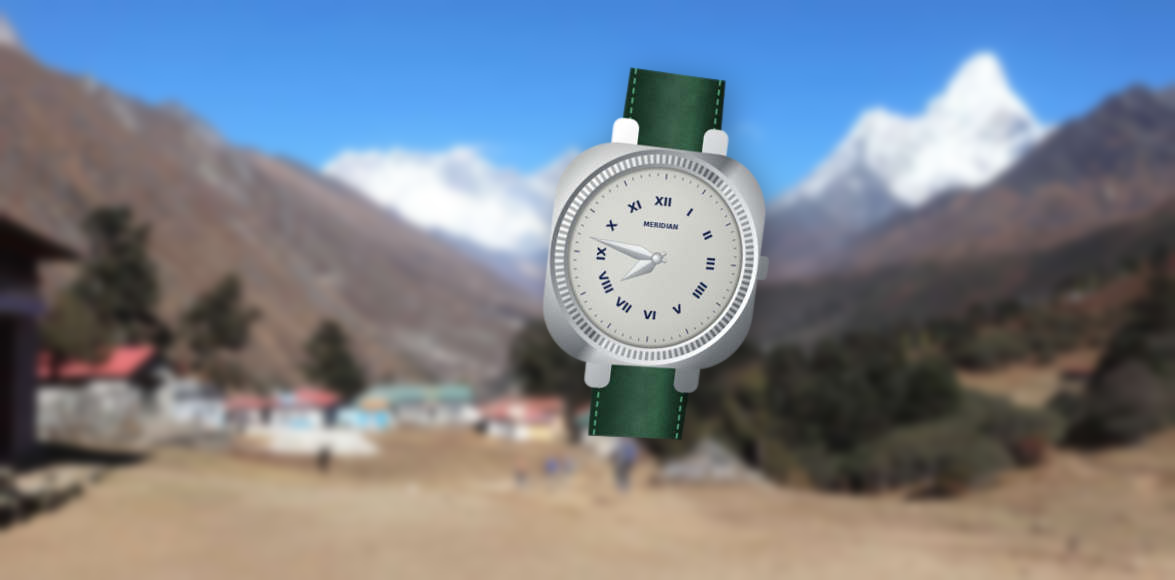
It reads h=7 m=47
